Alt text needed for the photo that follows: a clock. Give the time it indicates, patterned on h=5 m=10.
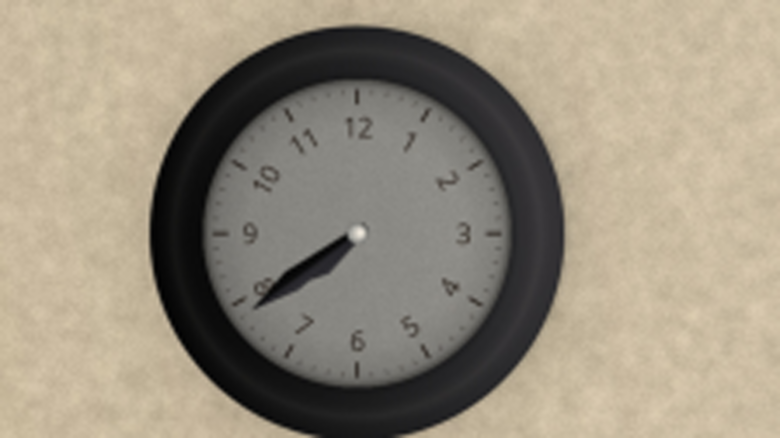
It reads h=7 m=39
